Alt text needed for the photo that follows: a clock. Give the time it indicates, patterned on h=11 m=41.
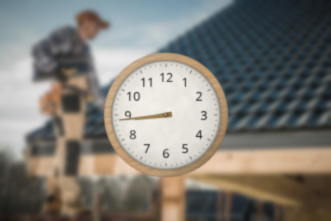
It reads h=8 m=44
